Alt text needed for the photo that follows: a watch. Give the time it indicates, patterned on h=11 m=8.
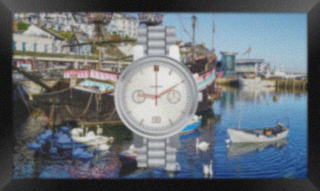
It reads h=9 m=10
